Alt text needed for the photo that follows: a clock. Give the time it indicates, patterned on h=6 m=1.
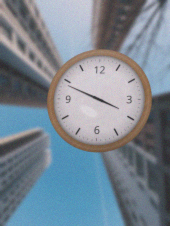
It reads h=3 m=49
